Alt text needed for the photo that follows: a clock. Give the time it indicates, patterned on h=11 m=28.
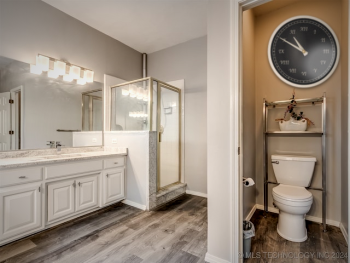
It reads h=10 m=50
